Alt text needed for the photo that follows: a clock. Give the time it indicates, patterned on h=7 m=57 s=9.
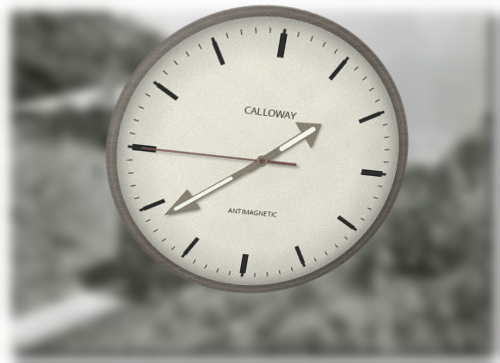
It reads h=1 m=38 s=45
